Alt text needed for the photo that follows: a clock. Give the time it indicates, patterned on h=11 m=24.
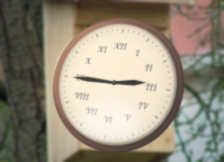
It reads h=2 m=45
